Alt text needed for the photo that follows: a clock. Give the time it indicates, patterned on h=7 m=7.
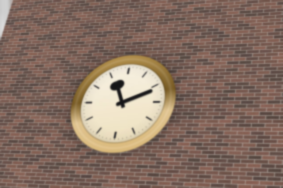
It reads h=11 m=11
